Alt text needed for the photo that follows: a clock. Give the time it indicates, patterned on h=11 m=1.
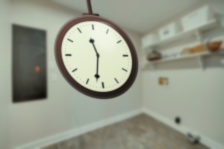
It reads h=11 m=32
